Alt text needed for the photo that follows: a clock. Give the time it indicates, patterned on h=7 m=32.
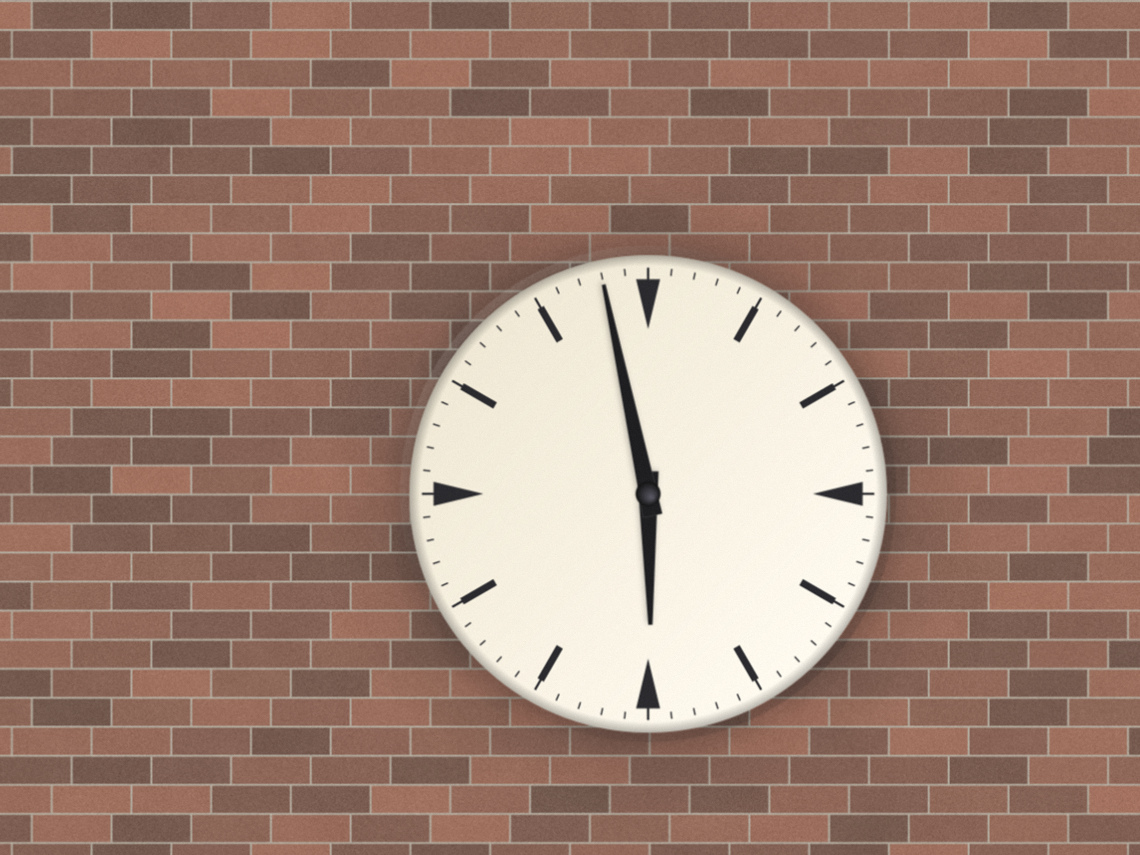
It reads h=5 m=58
